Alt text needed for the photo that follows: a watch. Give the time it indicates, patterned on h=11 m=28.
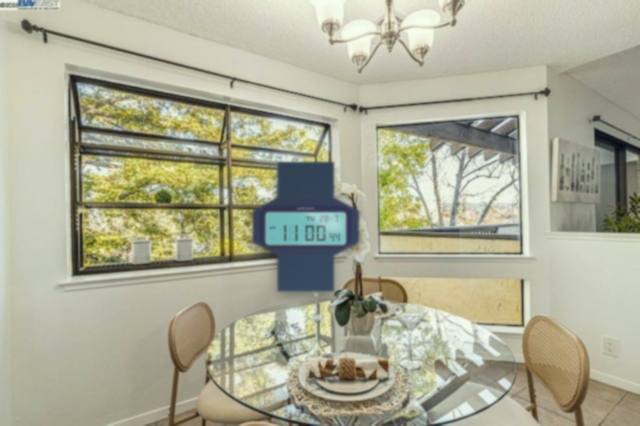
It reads h=11 m=0
